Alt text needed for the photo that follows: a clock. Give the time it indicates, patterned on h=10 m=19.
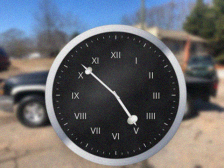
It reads h=4 m=52
